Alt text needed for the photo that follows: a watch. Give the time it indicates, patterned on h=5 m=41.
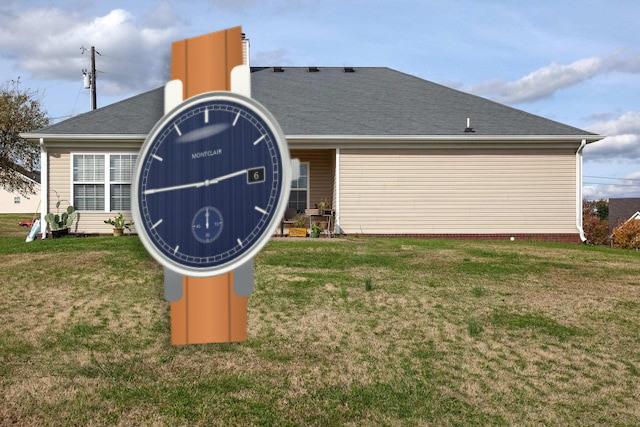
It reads h=2 m=45
